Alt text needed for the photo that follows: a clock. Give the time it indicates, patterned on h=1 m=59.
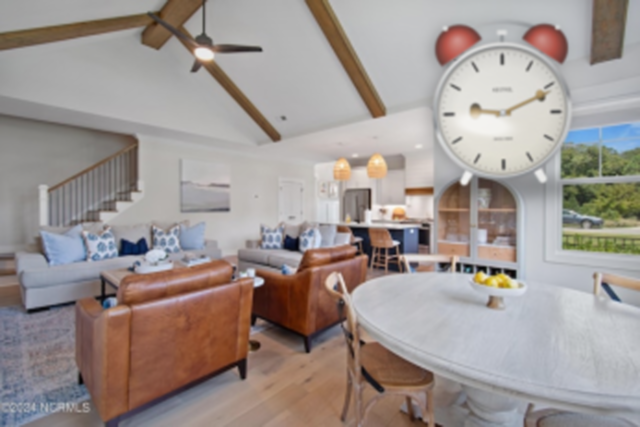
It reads h=9 m=11
